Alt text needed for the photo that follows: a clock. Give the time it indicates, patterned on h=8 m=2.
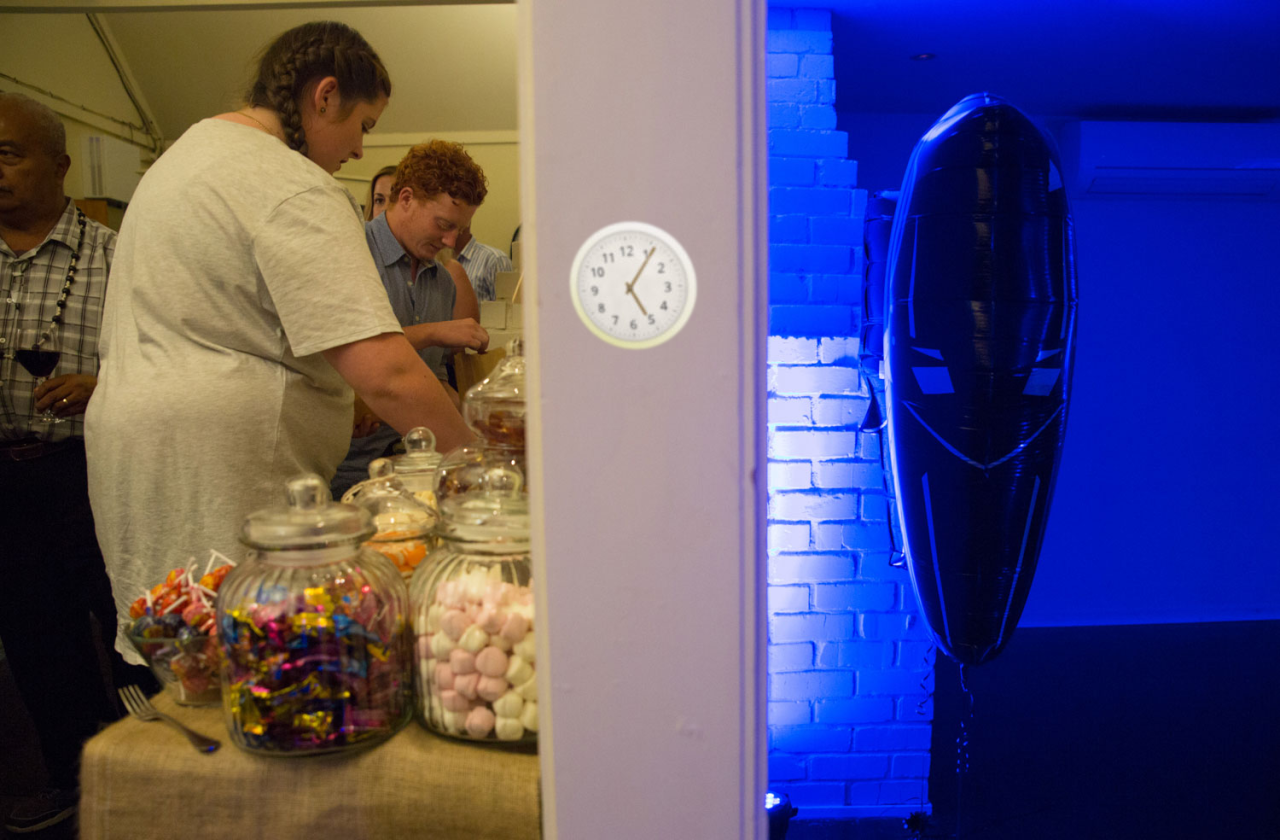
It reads h=5 m=6
